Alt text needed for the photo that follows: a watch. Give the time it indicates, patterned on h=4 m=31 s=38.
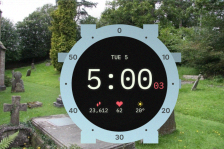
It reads h=5 m=0 s=3
